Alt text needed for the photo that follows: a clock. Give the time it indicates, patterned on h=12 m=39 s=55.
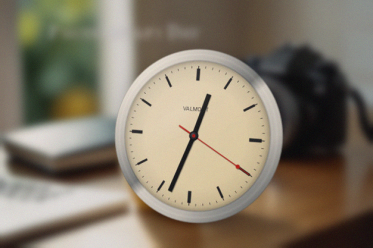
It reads h=12 m=33 s=20
